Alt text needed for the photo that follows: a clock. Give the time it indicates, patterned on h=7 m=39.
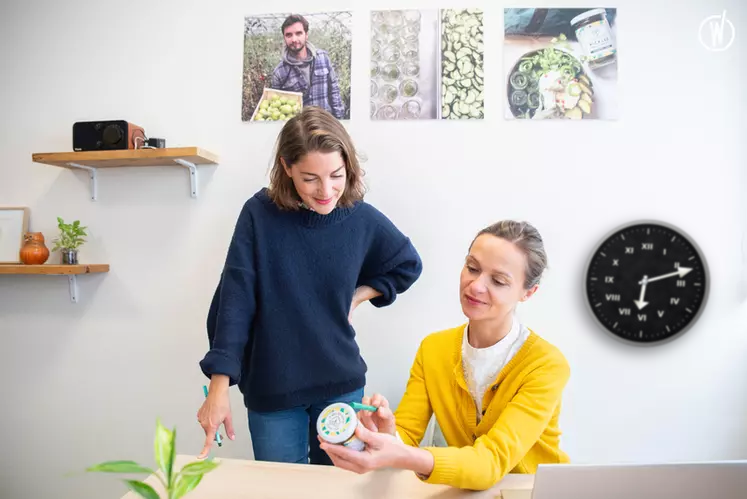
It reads h=6 m=12
